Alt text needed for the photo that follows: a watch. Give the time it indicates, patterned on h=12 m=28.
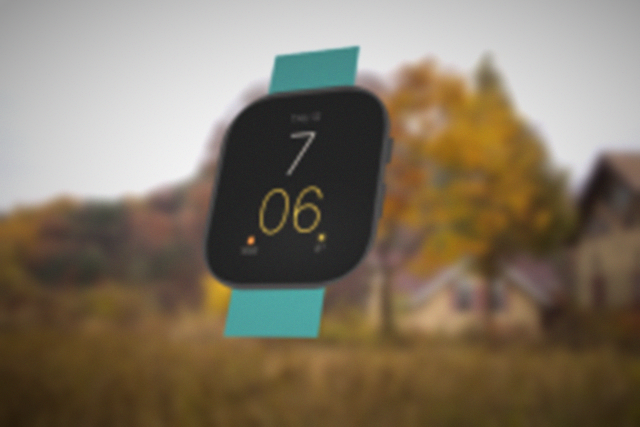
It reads h=7 m=6
